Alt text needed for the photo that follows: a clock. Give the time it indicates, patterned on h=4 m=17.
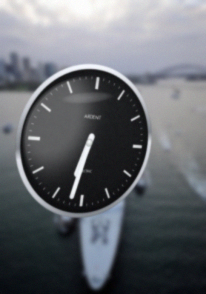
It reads h=6 m=32
